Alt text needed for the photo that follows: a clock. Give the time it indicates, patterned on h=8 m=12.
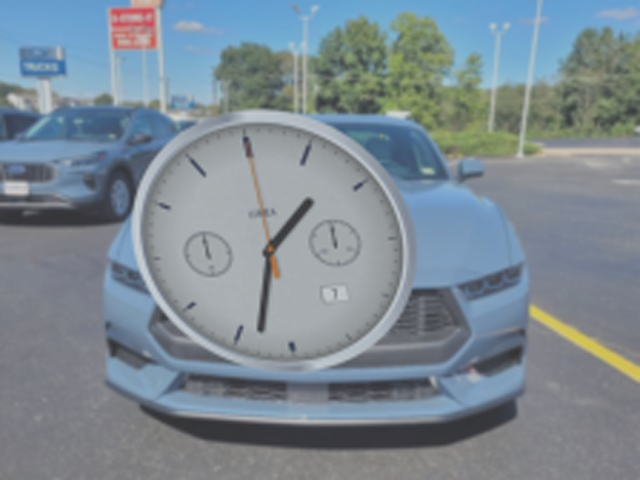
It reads h=1 m=33
